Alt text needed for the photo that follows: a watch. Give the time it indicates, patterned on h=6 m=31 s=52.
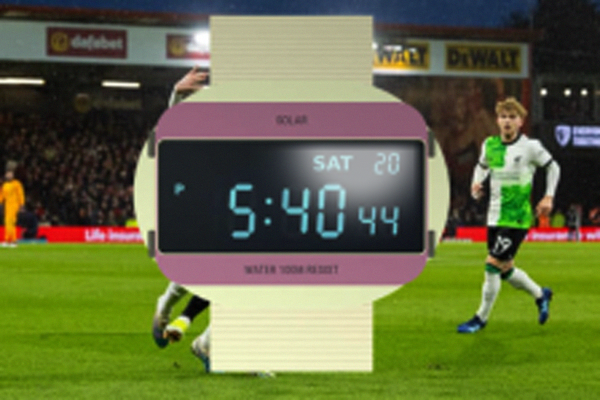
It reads h=5 m=40 s=44
